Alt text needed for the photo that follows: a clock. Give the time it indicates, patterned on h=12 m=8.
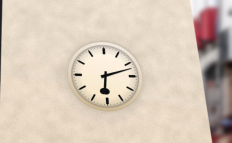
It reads h=6 m=12
